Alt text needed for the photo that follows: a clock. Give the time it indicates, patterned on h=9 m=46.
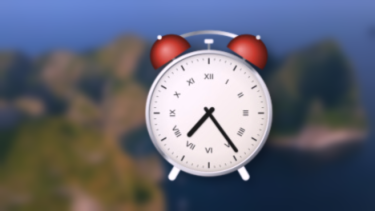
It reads h=7 m=24
